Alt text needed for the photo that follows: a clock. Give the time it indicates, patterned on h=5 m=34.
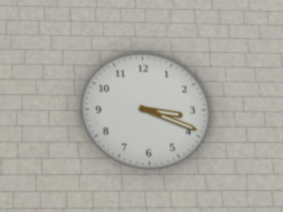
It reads h=3 m=19
